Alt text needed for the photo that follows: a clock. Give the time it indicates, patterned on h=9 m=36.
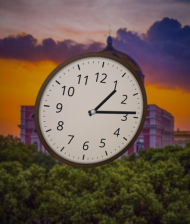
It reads h=1 m=14
